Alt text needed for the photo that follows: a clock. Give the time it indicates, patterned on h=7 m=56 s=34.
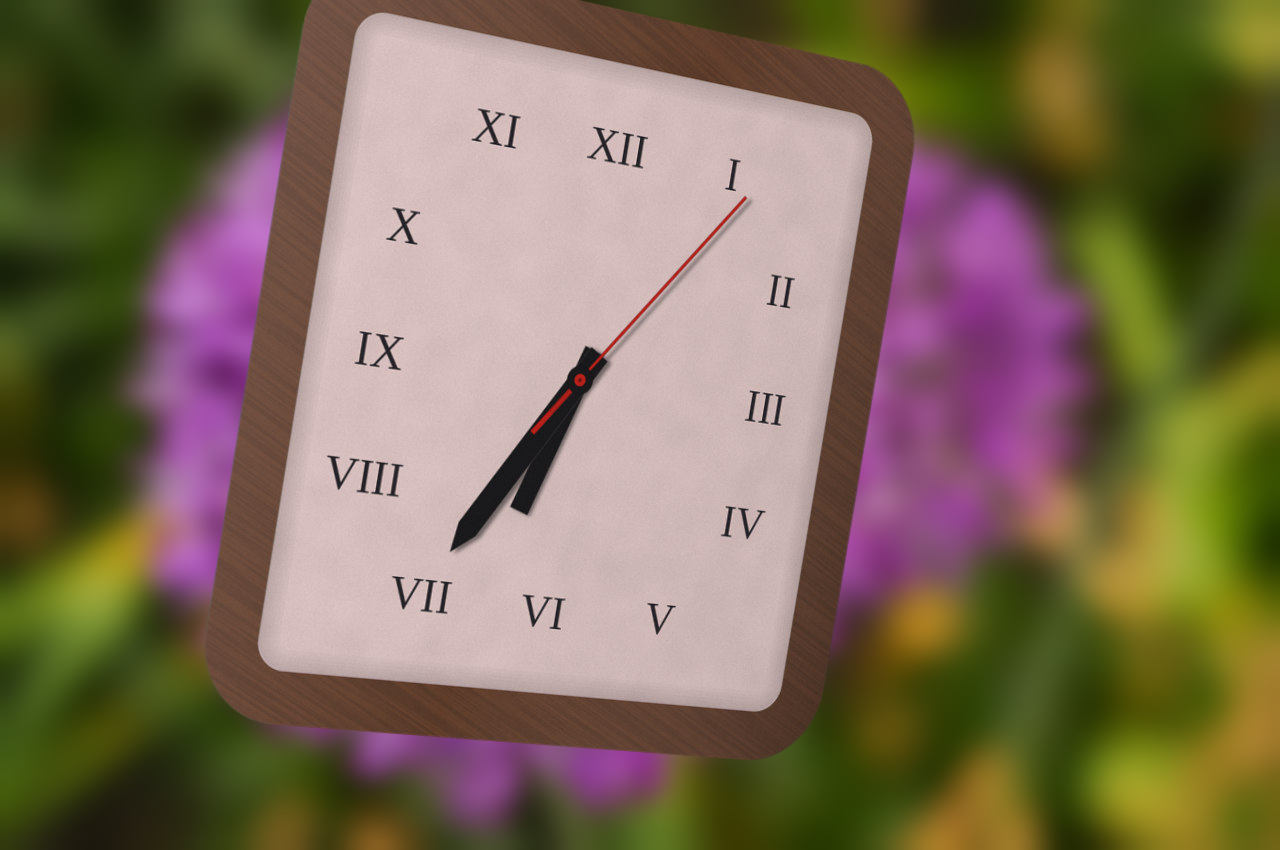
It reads h=6 m=35 s=6
